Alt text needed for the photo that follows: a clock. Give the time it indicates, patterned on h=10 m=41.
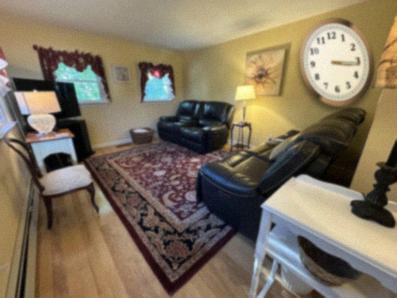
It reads h=3 m=16
